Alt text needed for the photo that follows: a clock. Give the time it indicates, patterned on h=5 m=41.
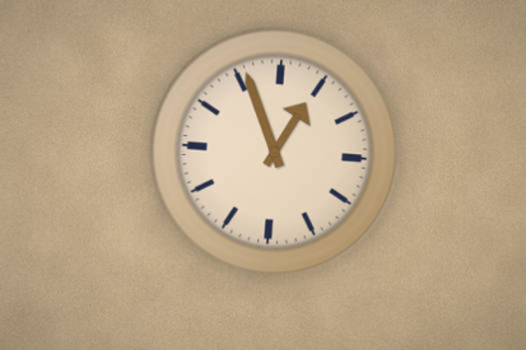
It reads h=12 m=56
